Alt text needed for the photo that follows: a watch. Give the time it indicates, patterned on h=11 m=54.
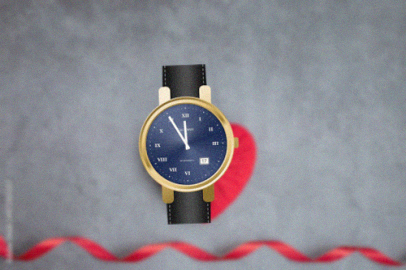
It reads h=11 m=55
